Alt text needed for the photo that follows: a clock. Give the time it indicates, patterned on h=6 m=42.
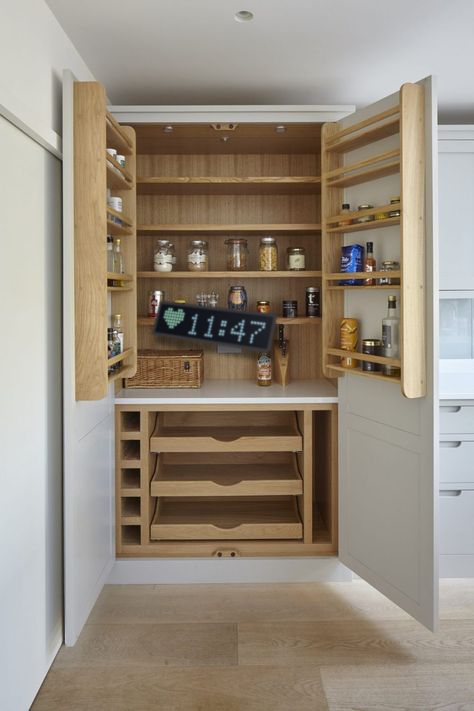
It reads h=11 m=47
